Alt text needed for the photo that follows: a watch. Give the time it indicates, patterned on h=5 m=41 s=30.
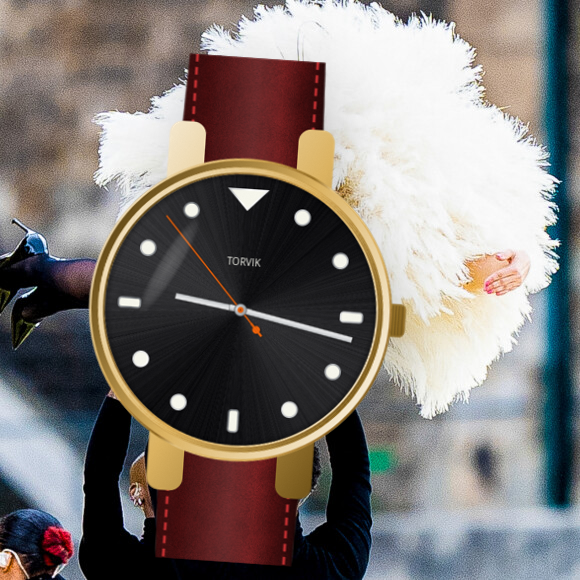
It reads h=9 m=16 s=53
